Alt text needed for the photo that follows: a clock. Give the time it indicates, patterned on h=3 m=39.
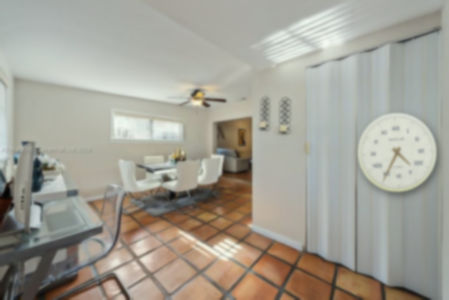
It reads h=4 m=35
